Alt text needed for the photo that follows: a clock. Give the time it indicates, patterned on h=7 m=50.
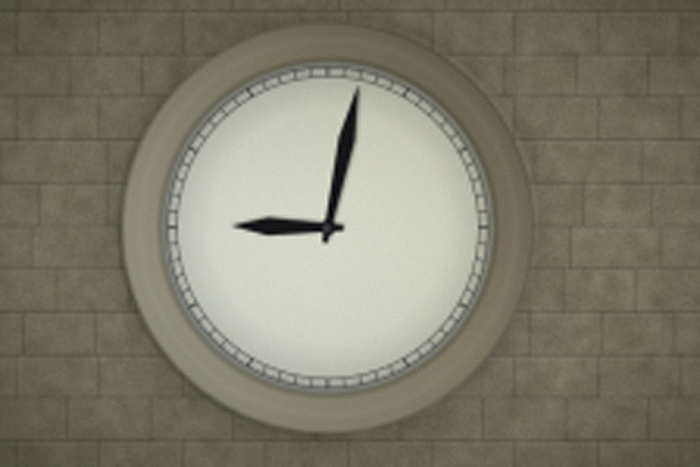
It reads h=9 m=2
